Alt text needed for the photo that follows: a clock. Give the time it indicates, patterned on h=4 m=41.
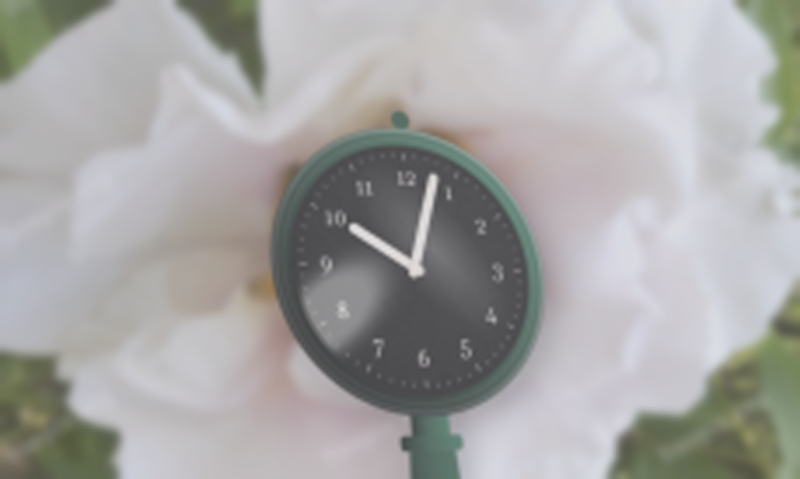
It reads h=10 m=3
